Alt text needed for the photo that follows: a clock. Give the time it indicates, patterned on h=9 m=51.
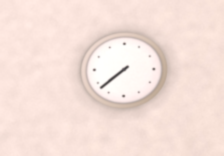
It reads h=7 m=38
